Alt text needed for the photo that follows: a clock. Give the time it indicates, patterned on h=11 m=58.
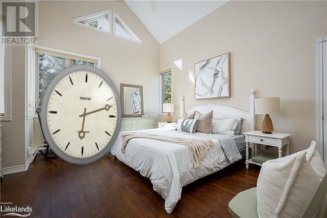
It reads h=6 m=12
